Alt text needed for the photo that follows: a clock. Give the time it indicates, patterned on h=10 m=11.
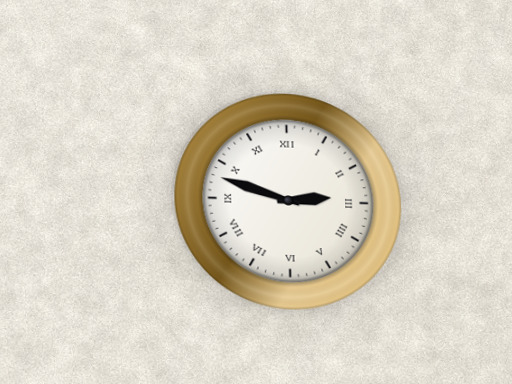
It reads h=2 m=48
